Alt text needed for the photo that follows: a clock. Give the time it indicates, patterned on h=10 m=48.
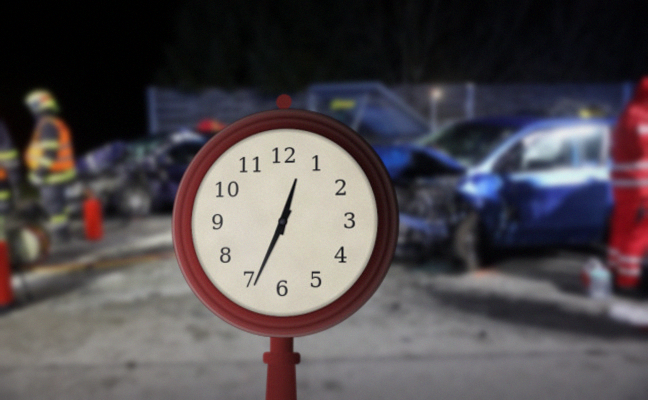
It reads h=12 m=34
